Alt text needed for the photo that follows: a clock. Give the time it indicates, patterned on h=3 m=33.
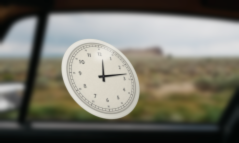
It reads h=12 m=13
